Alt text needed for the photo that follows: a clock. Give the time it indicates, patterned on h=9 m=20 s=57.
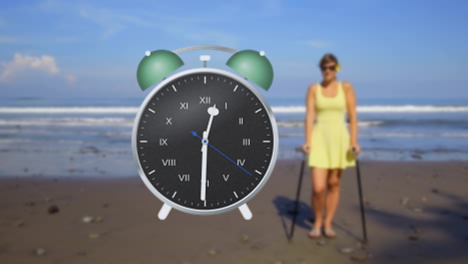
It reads h=12 m=30 s=21
